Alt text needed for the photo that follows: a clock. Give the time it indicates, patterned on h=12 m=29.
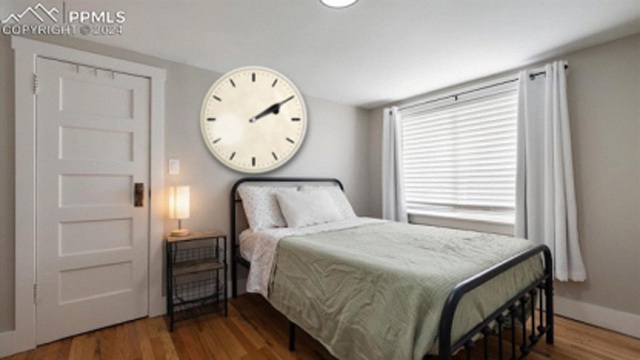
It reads h=2 m=10
